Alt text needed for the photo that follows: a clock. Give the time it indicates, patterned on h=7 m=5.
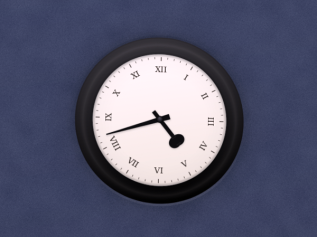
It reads h=4 m=42
